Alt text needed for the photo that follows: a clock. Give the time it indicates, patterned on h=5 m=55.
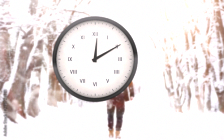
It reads h=12 m=10
